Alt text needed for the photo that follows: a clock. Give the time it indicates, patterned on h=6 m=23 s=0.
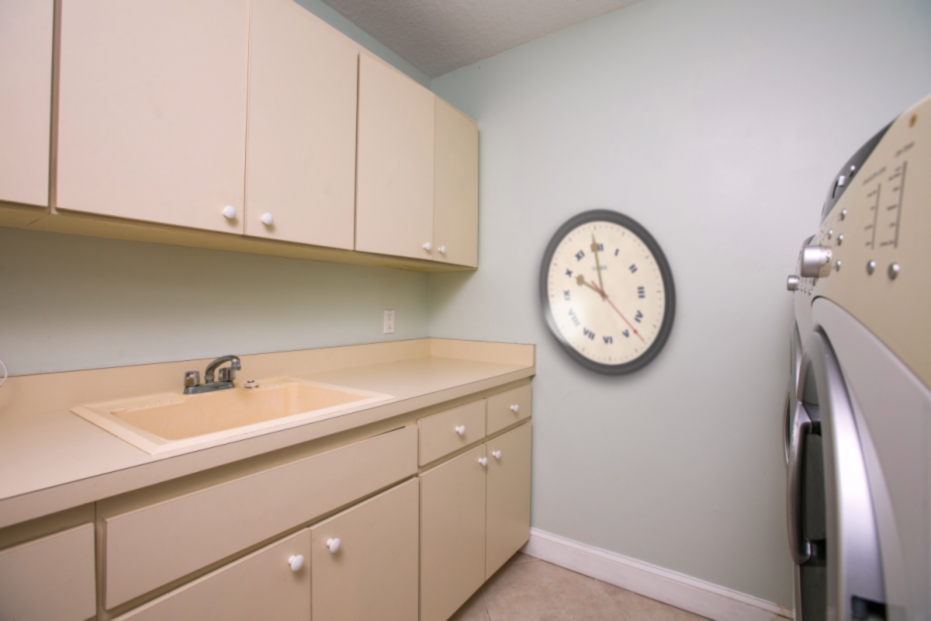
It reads h=9 m=59 s=23
